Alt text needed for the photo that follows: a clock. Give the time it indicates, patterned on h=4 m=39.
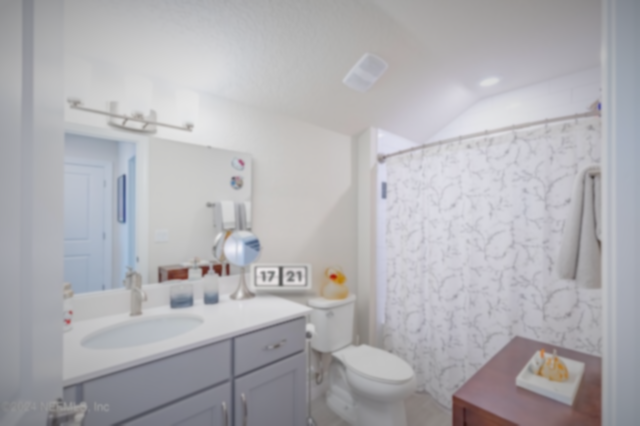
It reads h=17 m=21
